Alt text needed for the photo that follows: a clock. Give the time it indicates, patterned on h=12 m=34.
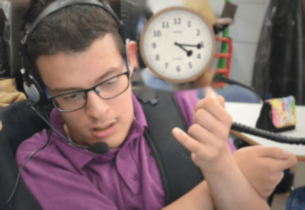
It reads h=4 m=16
